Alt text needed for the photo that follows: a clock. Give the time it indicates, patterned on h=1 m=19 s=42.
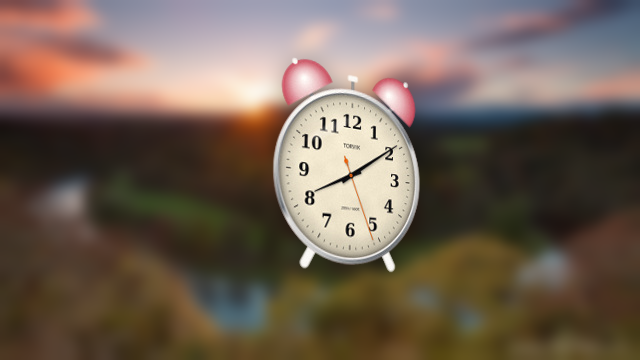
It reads h=8 m=9 s=26
